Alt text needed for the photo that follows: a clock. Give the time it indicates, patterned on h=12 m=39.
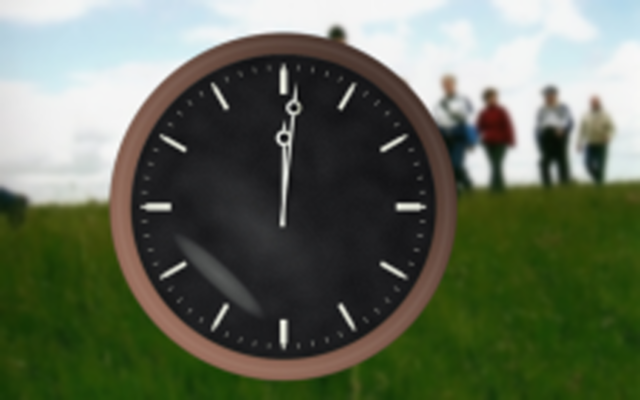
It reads h=12 m=1
